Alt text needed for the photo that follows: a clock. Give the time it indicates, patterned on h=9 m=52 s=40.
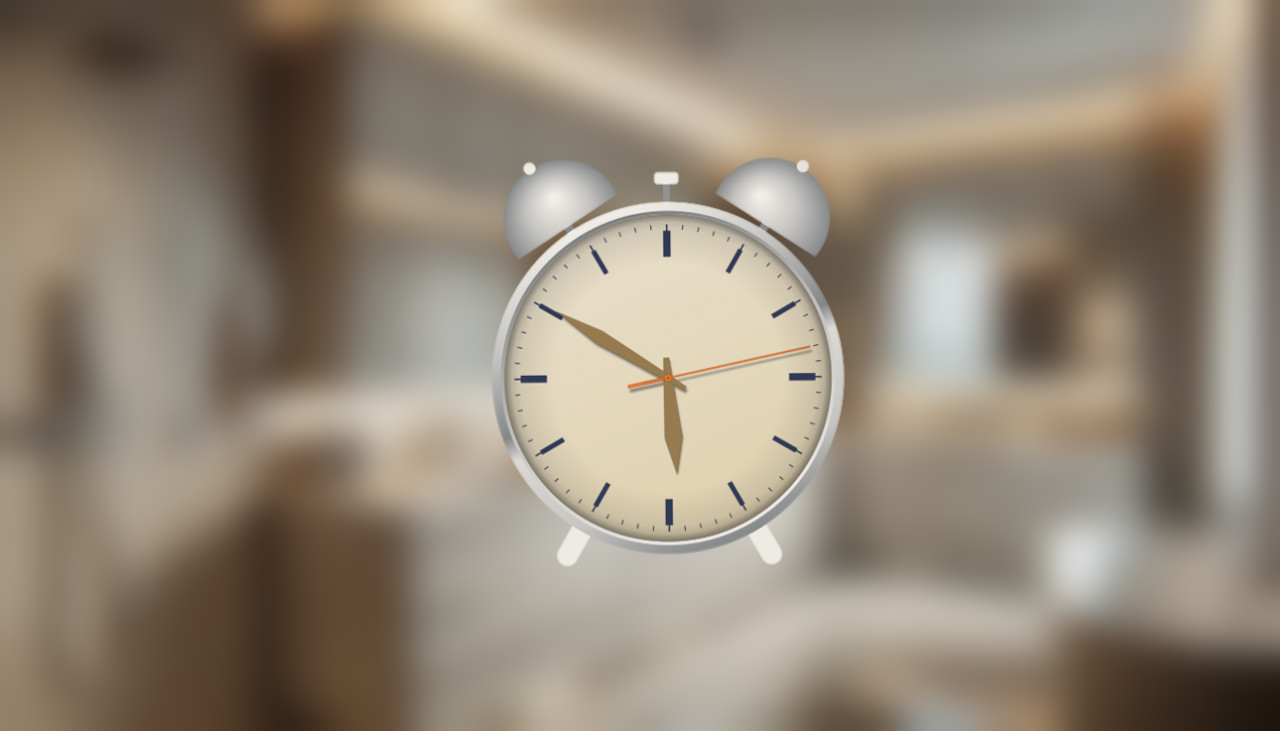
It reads h=5 m=50 s=13
